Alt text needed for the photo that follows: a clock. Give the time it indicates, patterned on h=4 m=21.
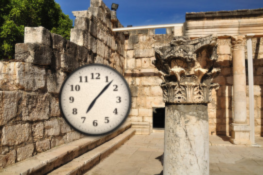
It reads h=7 m=7
